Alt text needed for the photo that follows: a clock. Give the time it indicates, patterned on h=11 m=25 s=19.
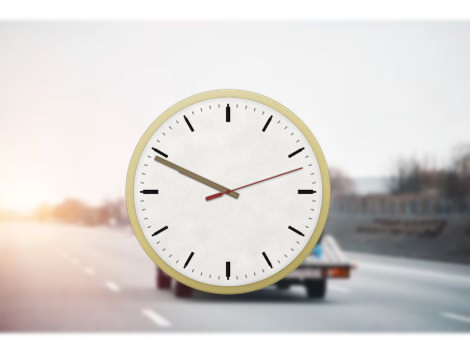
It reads h=9 m=49 s=12
